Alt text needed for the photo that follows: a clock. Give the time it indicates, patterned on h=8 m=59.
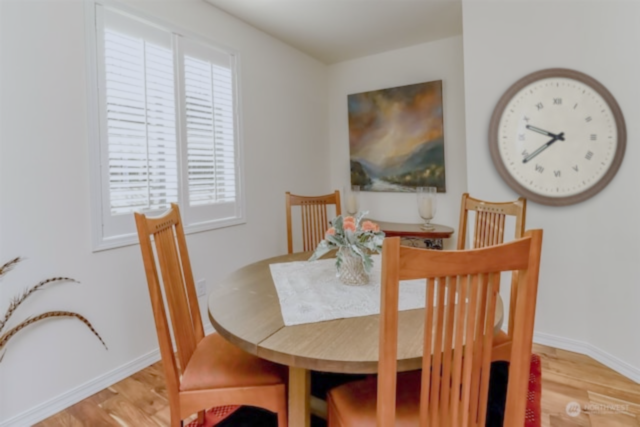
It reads h=9 m=39
